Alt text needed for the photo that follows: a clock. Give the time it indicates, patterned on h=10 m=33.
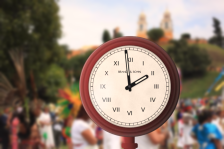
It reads h=1 m=59
